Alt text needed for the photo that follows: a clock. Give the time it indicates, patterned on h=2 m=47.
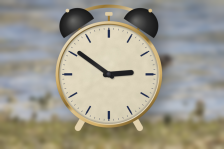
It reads h=2 m=51
